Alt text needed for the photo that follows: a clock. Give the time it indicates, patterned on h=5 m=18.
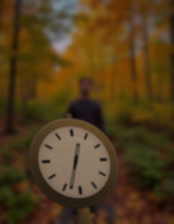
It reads h=12 m=33
